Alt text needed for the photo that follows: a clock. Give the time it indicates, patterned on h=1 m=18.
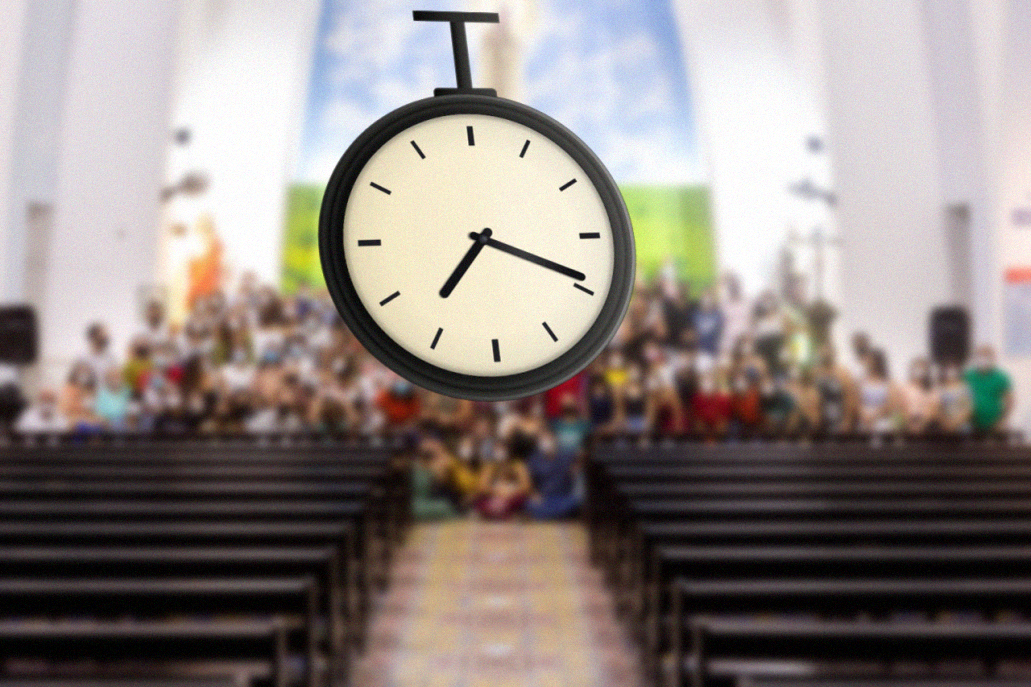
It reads h=7 m=19
